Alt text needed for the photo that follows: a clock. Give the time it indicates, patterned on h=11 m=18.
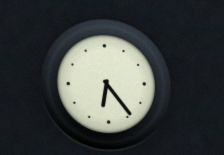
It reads h=6 m=24
